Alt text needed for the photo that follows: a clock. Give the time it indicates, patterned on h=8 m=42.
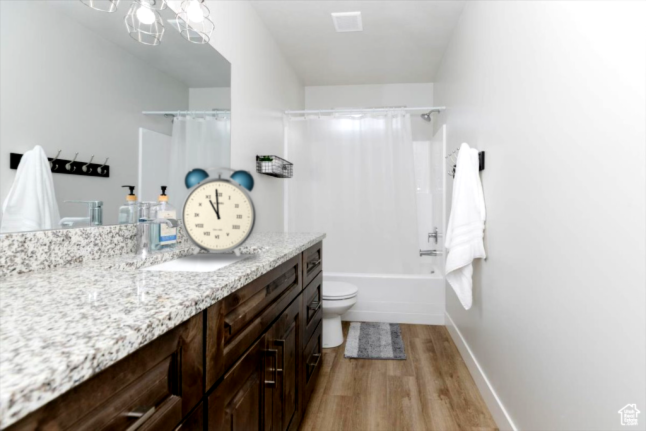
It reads h=10 m=59
